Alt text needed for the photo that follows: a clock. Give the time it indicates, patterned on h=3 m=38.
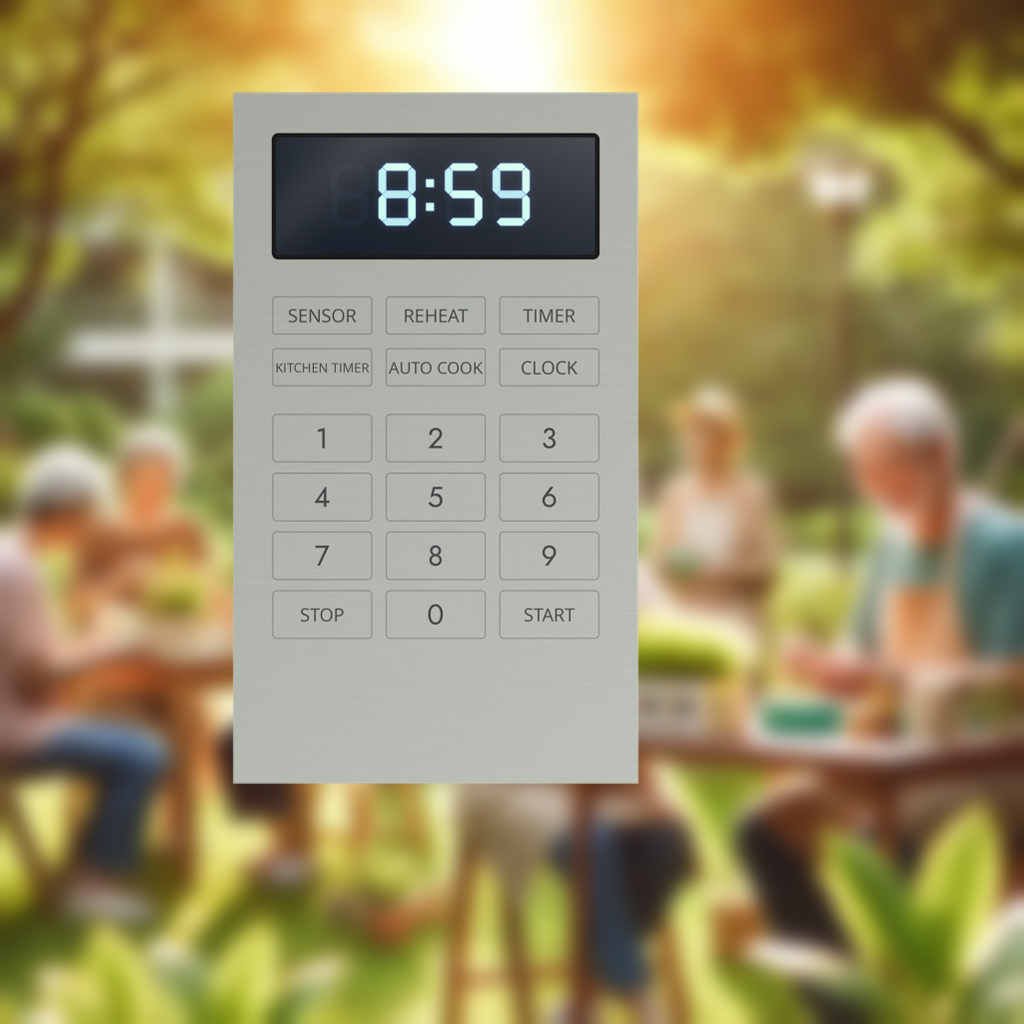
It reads h=8 m=59
